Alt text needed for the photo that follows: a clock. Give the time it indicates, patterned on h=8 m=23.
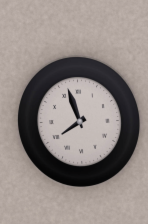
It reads h=7 m=57
